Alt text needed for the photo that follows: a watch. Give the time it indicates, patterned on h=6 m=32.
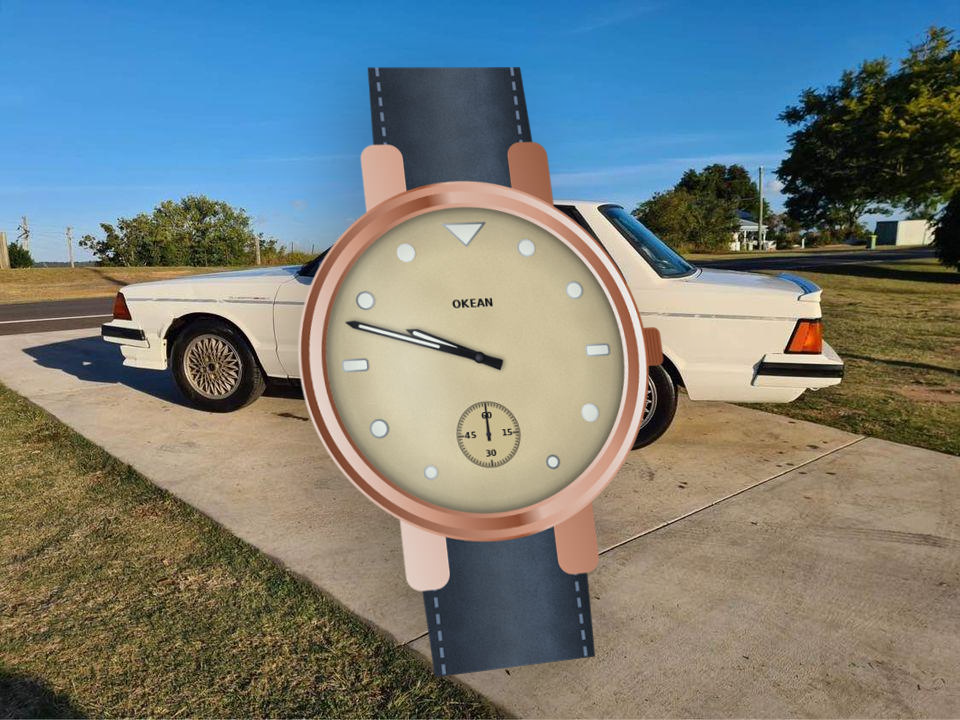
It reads h=9 m=48
